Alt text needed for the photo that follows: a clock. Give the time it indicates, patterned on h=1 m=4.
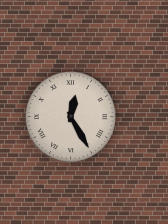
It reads h=12 m=25
